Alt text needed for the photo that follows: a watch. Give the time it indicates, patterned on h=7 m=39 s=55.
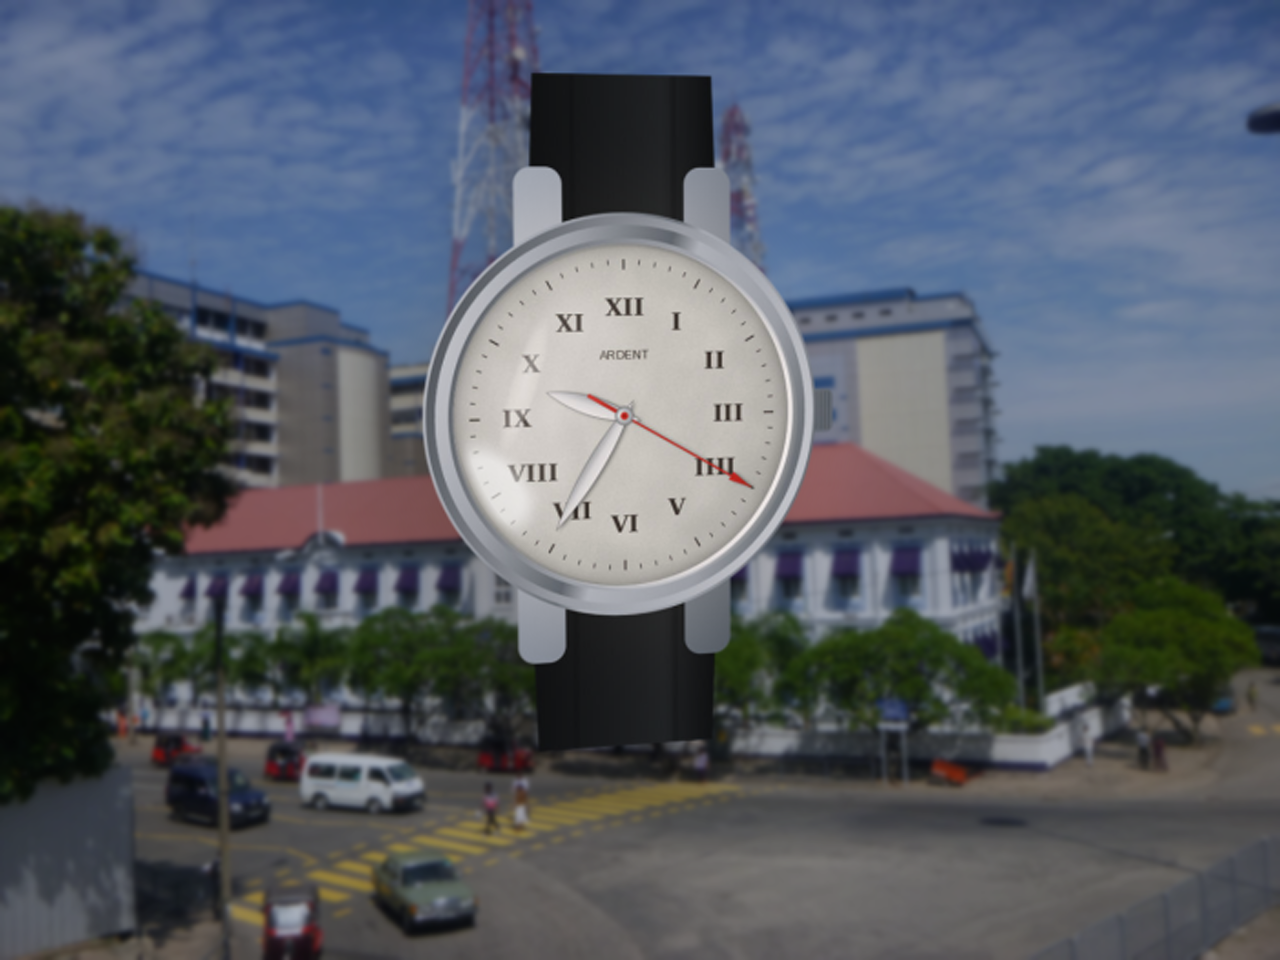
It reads h=9 m=35 s=20
